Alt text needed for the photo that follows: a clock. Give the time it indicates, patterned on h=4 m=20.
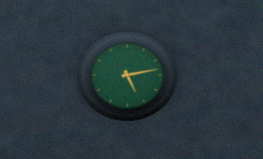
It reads h=5 m=13
